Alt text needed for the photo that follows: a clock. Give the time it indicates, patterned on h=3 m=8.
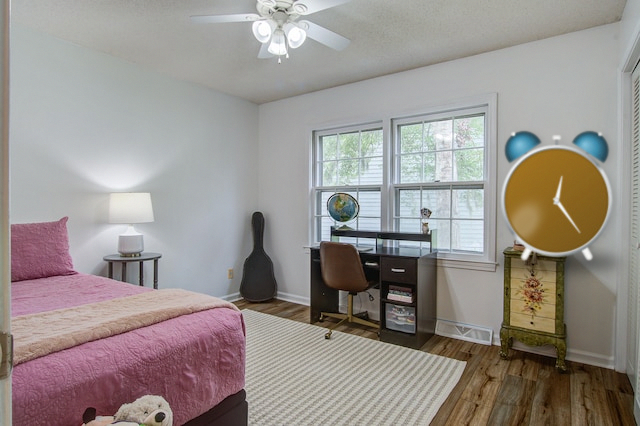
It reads h=12 m=24
